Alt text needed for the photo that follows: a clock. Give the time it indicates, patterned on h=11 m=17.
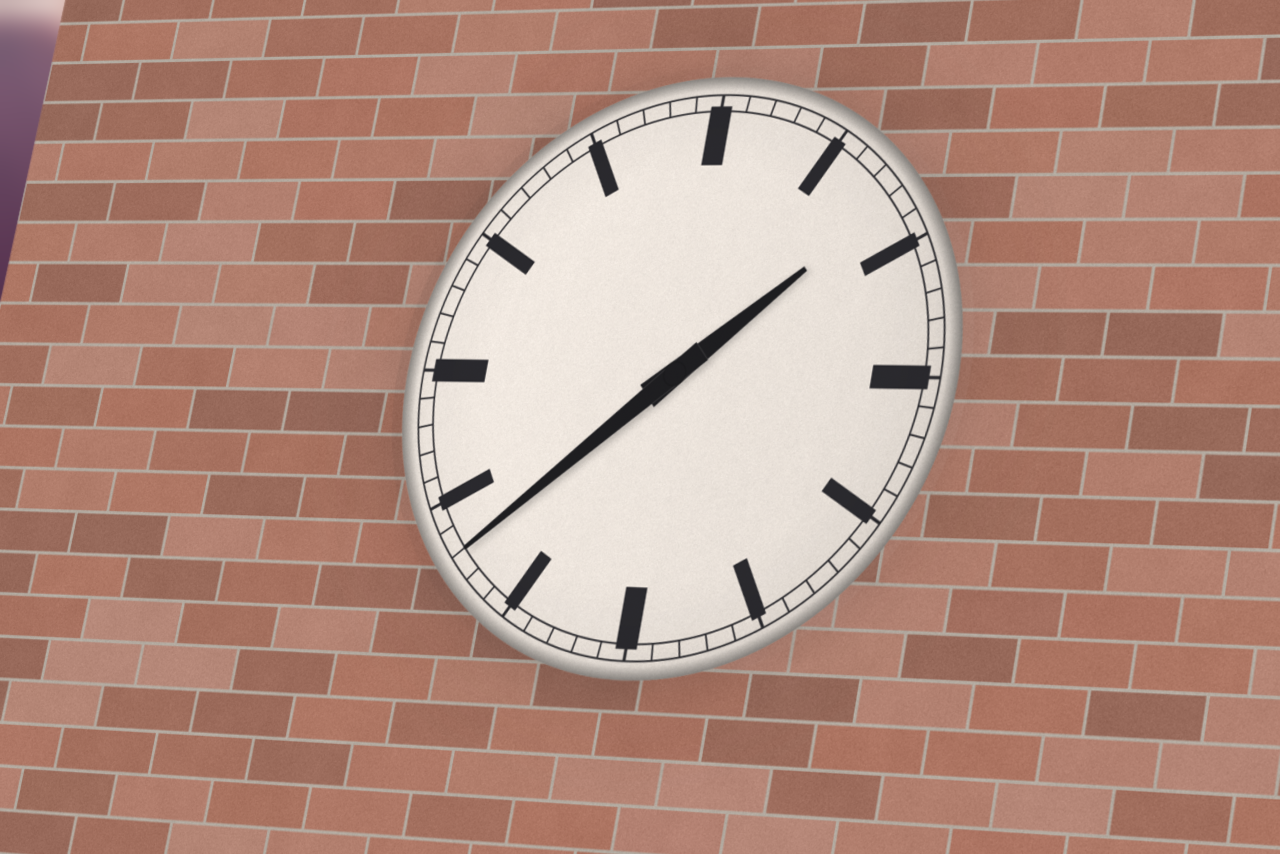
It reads h=1 m=38
